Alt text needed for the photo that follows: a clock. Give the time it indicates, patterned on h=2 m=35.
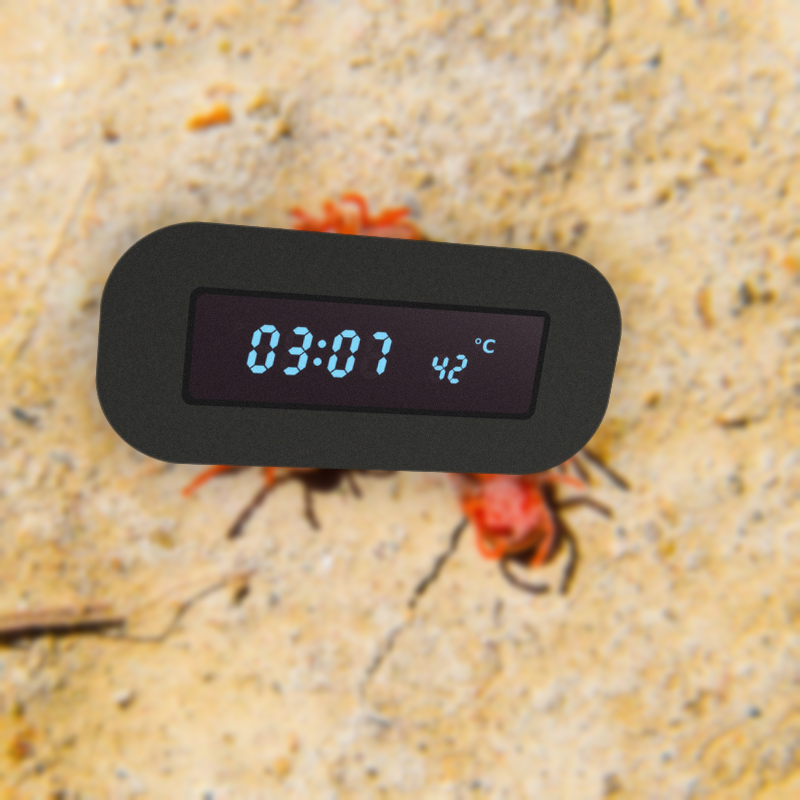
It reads h=3 m=7
